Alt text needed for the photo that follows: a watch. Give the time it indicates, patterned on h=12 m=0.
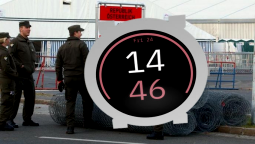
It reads h=14 m=46
